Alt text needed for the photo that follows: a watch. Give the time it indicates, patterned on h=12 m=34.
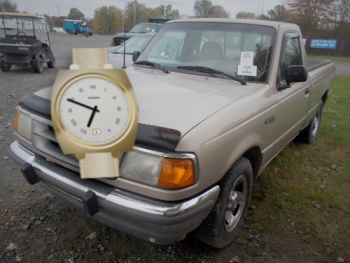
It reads h=6 m=49
